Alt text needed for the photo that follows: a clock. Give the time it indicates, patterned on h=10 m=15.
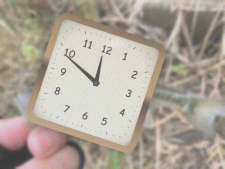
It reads h=11 m=49
